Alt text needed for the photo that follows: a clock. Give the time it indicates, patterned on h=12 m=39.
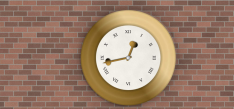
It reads h=12 m=43
